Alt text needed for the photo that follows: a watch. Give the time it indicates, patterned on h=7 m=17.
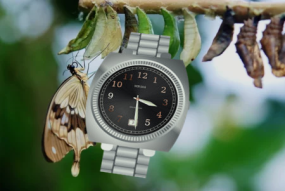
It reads h=3 m=29
